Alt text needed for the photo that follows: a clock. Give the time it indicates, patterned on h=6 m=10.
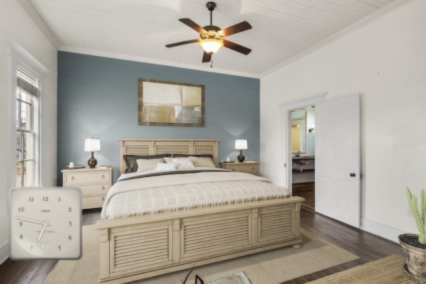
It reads h=6 m=47
